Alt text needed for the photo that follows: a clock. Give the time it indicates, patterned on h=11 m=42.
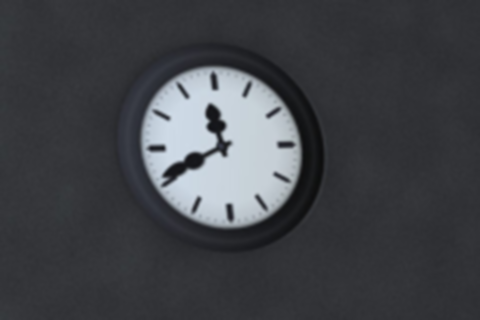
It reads h=11 m=41
